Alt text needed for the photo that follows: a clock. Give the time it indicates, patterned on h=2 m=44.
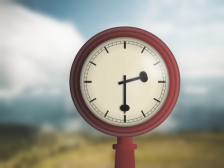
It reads h=2 m=30
